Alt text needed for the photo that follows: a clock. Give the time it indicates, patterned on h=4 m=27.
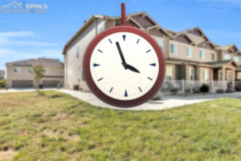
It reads h=3 m=57
